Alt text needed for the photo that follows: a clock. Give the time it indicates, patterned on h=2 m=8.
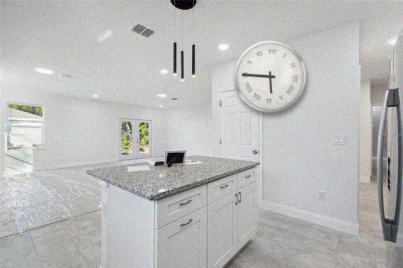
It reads h=5 m=45
